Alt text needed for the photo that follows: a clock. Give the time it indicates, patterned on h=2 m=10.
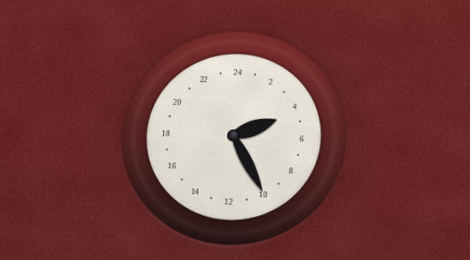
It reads h=4 m=25
